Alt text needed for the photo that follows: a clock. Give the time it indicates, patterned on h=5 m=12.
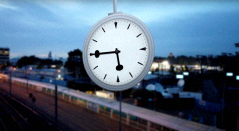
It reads h=5 m=45
